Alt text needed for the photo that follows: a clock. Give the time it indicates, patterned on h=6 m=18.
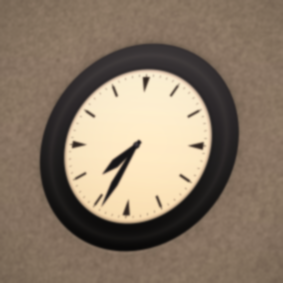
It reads h=7 m=34
